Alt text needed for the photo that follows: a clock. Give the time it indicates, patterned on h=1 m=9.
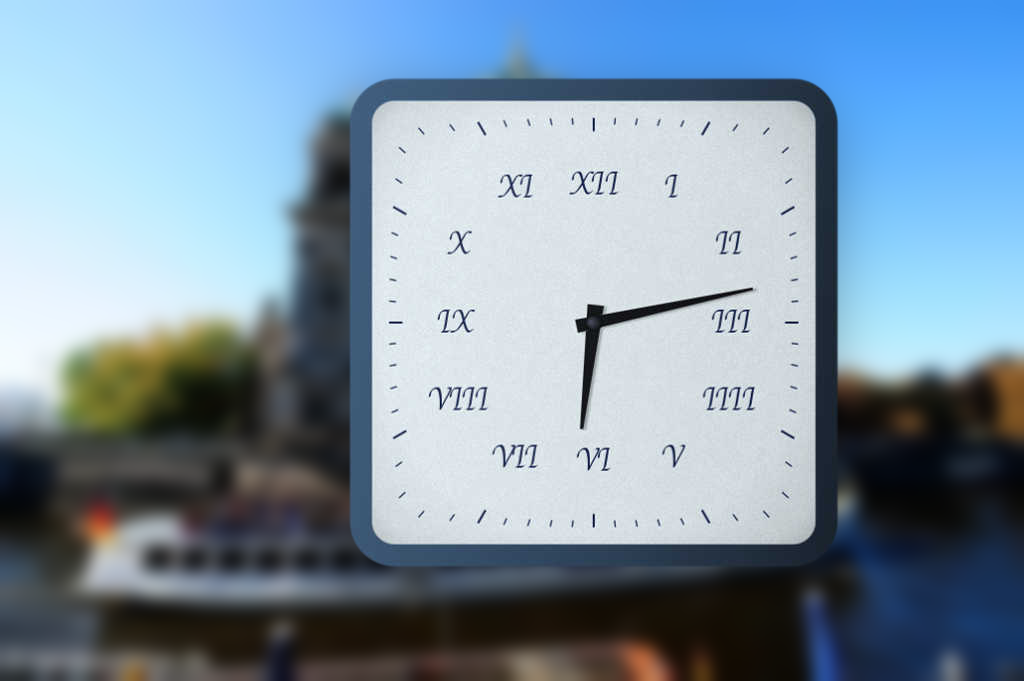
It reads h=6 m=13
